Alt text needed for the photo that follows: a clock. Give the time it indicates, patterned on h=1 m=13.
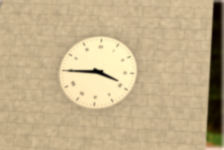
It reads h=3 m=45
